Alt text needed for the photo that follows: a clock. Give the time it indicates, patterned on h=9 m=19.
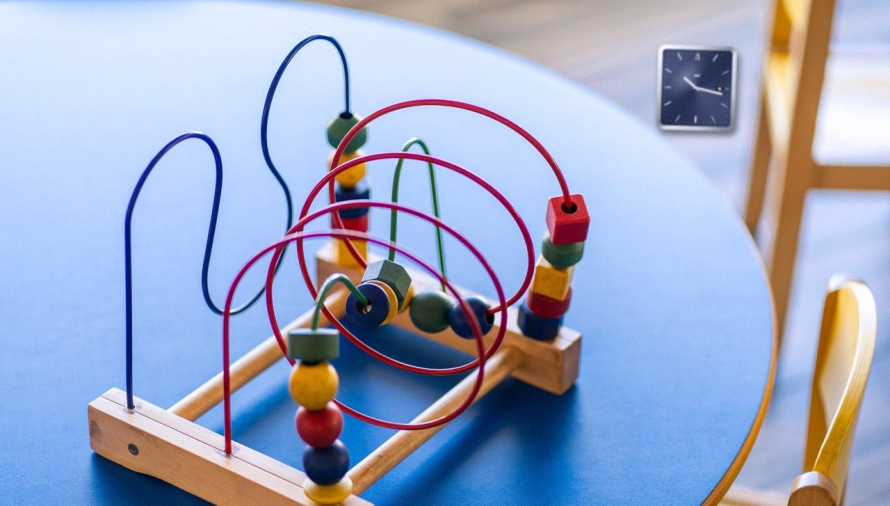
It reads h=10 m=17
